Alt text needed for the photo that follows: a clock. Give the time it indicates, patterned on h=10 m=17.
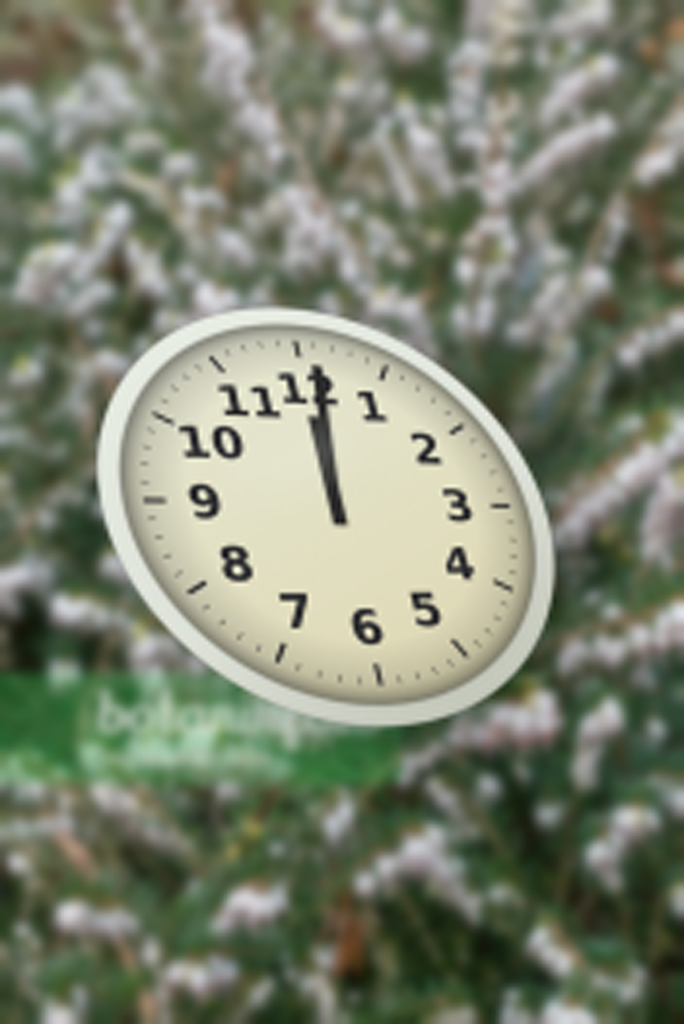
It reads h=12 m=1
